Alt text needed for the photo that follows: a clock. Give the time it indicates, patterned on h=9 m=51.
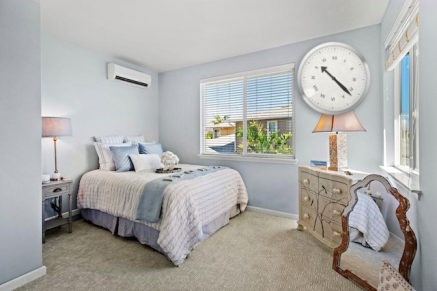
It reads h=10 m=22
